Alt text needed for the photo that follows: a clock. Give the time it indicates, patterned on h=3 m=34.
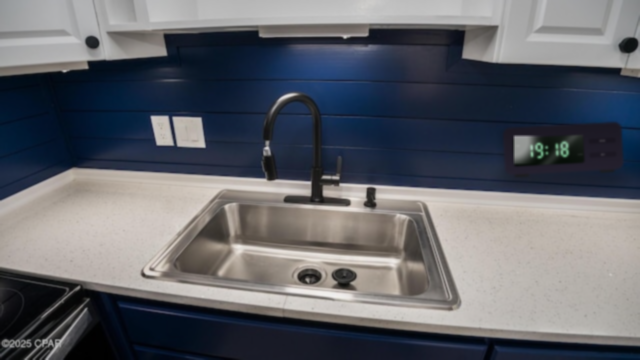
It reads h=19 m=18
